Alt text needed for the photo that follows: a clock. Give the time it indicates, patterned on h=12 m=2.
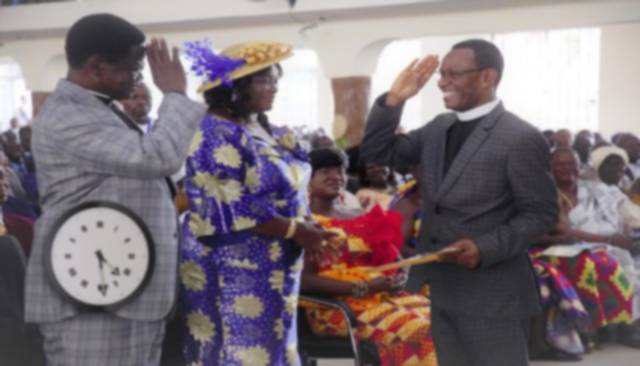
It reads h=4 m=29
